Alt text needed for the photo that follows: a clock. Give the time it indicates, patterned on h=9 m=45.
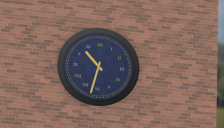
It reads h=10 m=32
